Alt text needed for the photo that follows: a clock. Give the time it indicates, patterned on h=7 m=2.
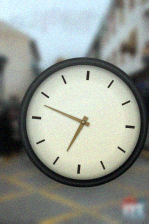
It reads h=6 m=48
